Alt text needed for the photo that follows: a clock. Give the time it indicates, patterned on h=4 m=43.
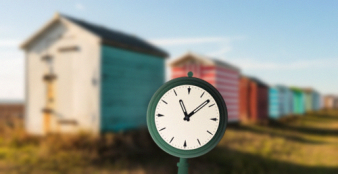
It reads h=11 m=8
